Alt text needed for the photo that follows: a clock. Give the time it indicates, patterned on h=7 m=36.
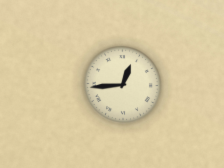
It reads h=12 m=44
